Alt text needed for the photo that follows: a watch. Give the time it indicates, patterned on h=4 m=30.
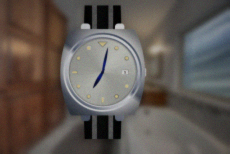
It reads h=7 m=2
